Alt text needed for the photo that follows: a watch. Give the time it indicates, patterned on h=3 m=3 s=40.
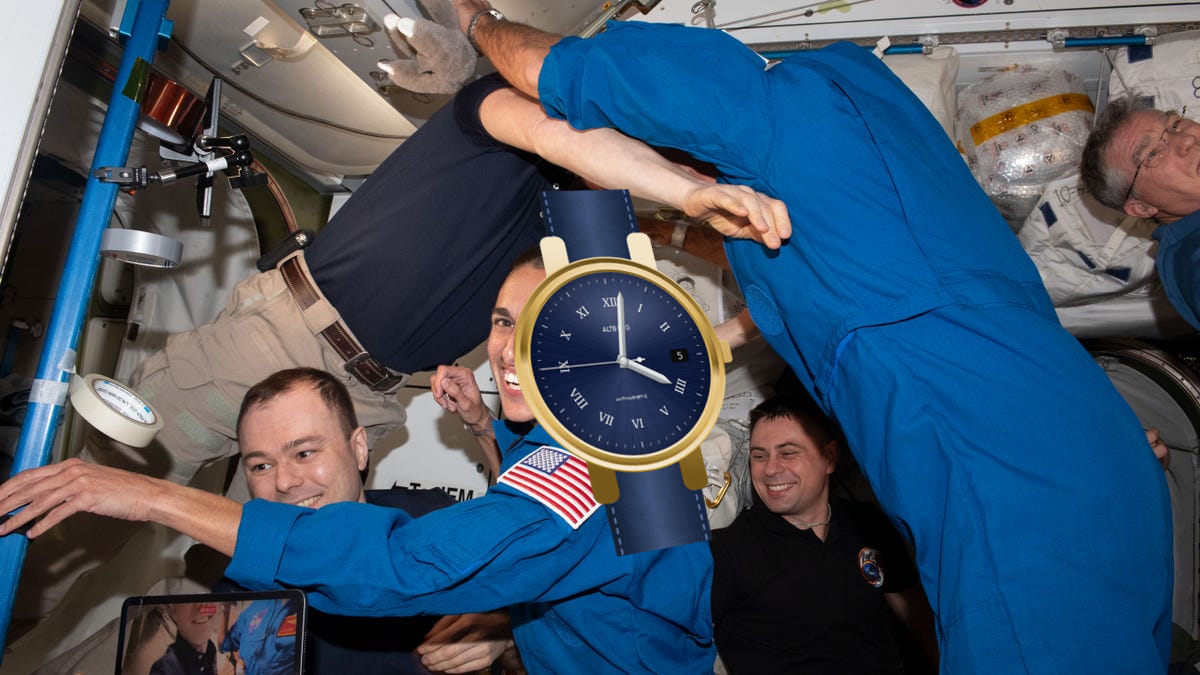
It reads h=4 m=1 s=45
